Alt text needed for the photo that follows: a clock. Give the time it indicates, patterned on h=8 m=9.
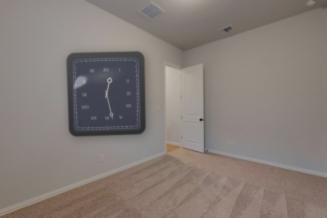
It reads h=12 m=28
